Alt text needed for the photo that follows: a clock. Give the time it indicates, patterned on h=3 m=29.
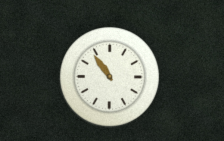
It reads h=10 m=54
